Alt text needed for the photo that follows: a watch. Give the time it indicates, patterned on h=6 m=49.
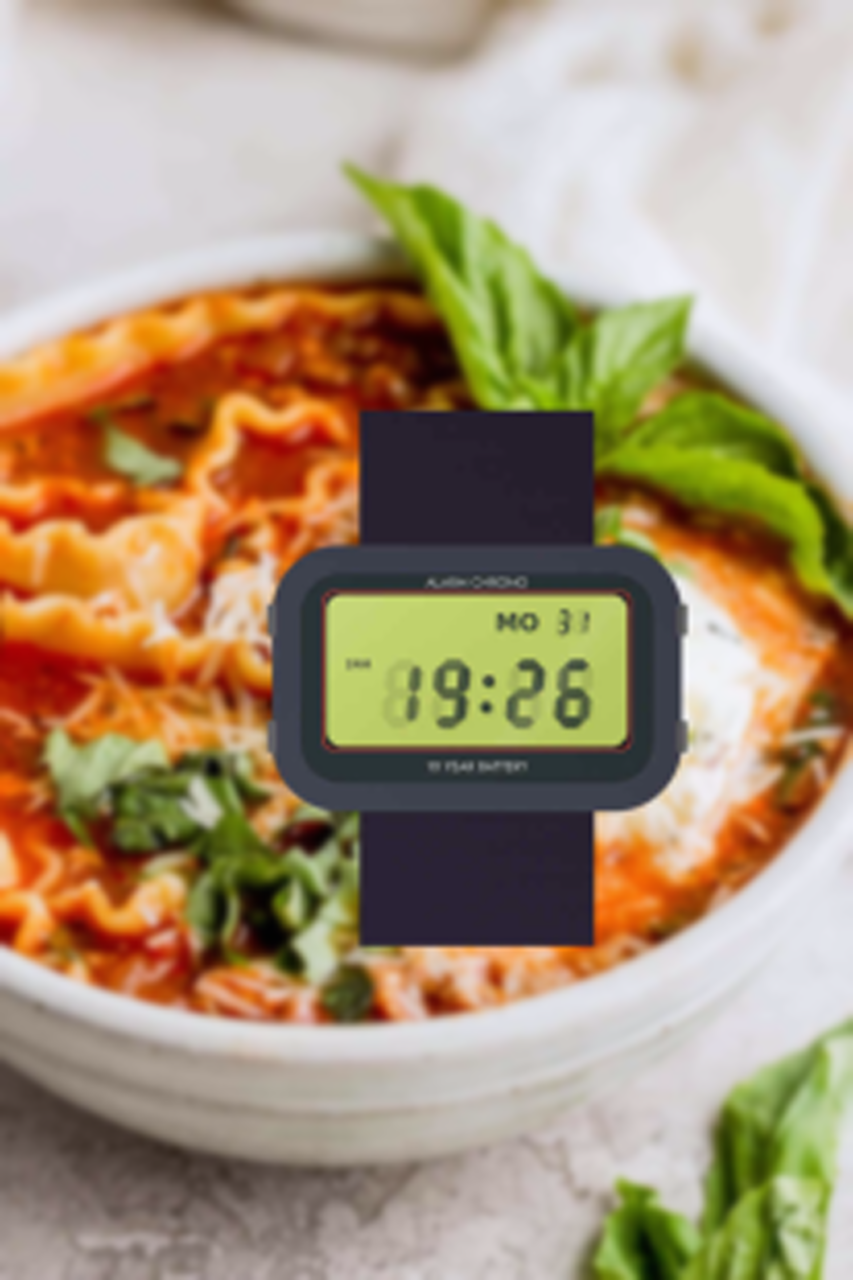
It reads h=19 m=26
